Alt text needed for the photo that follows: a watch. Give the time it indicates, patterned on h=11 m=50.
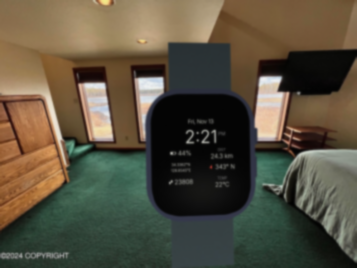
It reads h=2 m=21
